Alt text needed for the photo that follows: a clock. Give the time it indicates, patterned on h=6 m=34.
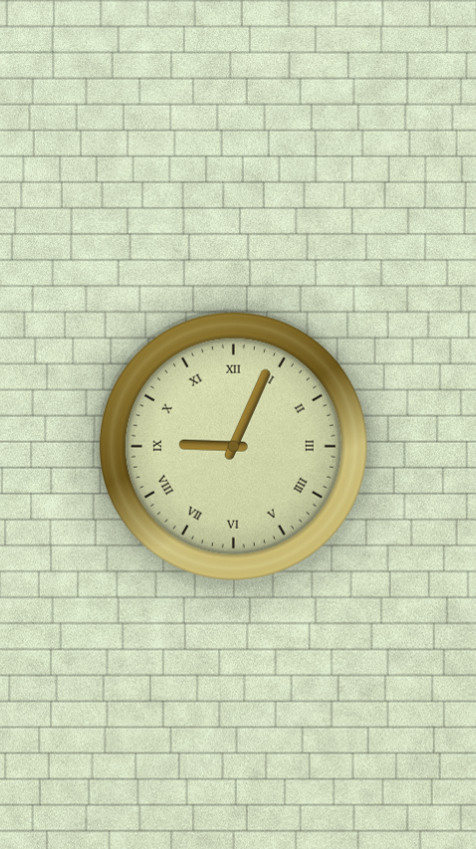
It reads h=9 m=4
